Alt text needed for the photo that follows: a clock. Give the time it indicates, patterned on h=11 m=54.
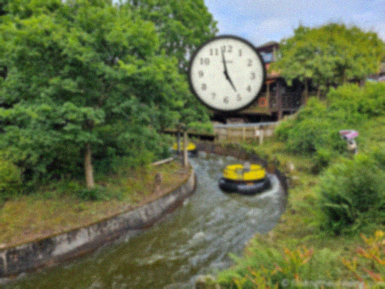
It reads h=4 m=58
